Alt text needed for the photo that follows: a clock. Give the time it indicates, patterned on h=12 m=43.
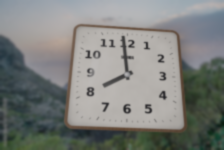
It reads h=7 m=59
